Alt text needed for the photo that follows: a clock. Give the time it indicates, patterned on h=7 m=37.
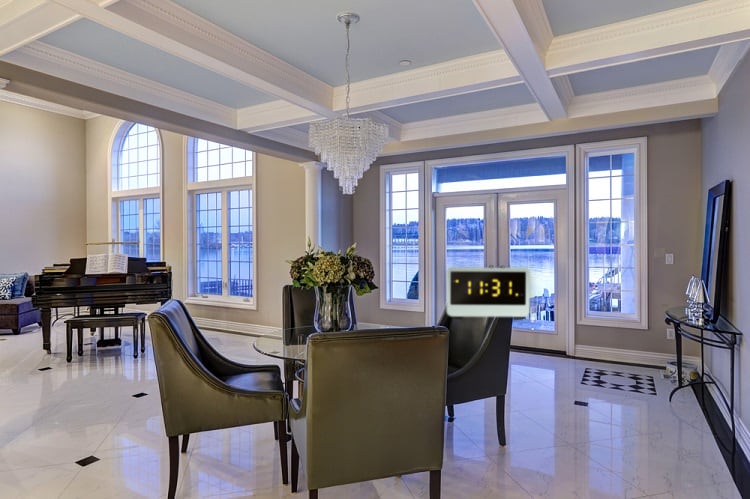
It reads h=11 m=31
